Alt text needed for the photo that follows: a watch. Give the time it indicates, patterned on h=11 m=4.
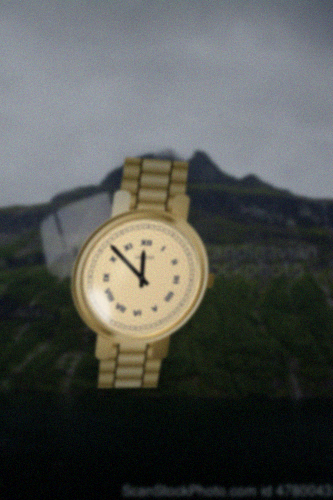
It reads h=11 m=52
